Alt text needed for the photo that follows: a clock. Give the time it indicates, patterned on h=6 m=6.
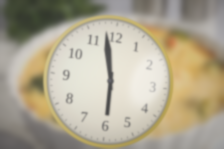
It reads h=5 m=58
